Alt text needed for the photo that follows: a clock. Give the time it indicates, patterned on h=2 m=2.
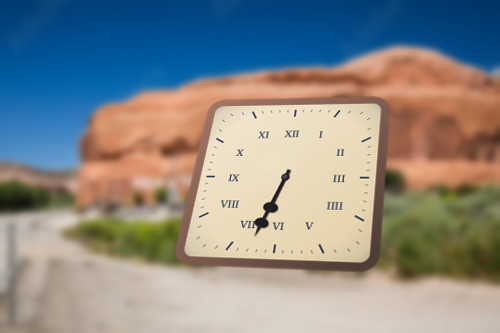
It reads h=6 m=33
